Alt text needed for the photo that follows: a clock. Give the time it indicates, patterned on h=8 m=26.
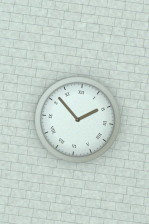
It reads h=1 m=52
